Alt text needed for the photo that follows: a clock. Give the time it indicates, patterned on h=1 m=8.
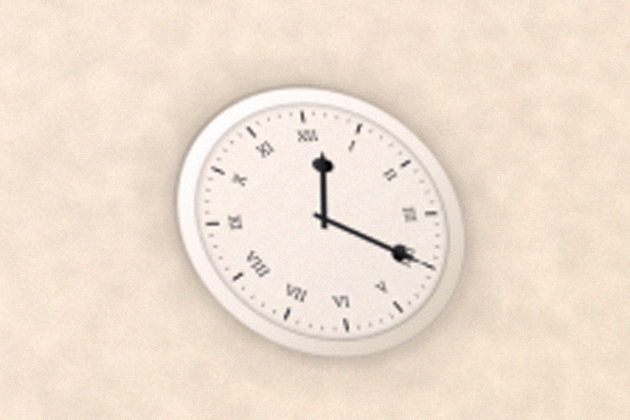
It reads h=12 m=20
